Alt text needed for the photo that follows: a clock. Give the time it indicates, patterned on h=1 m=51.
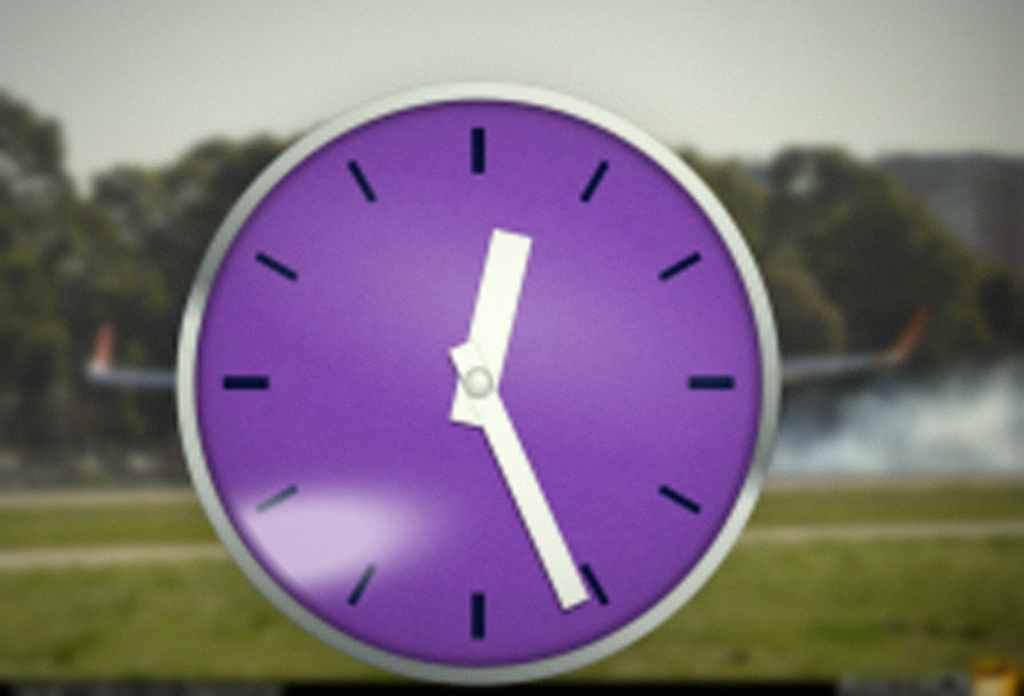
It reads h=12 m=26
